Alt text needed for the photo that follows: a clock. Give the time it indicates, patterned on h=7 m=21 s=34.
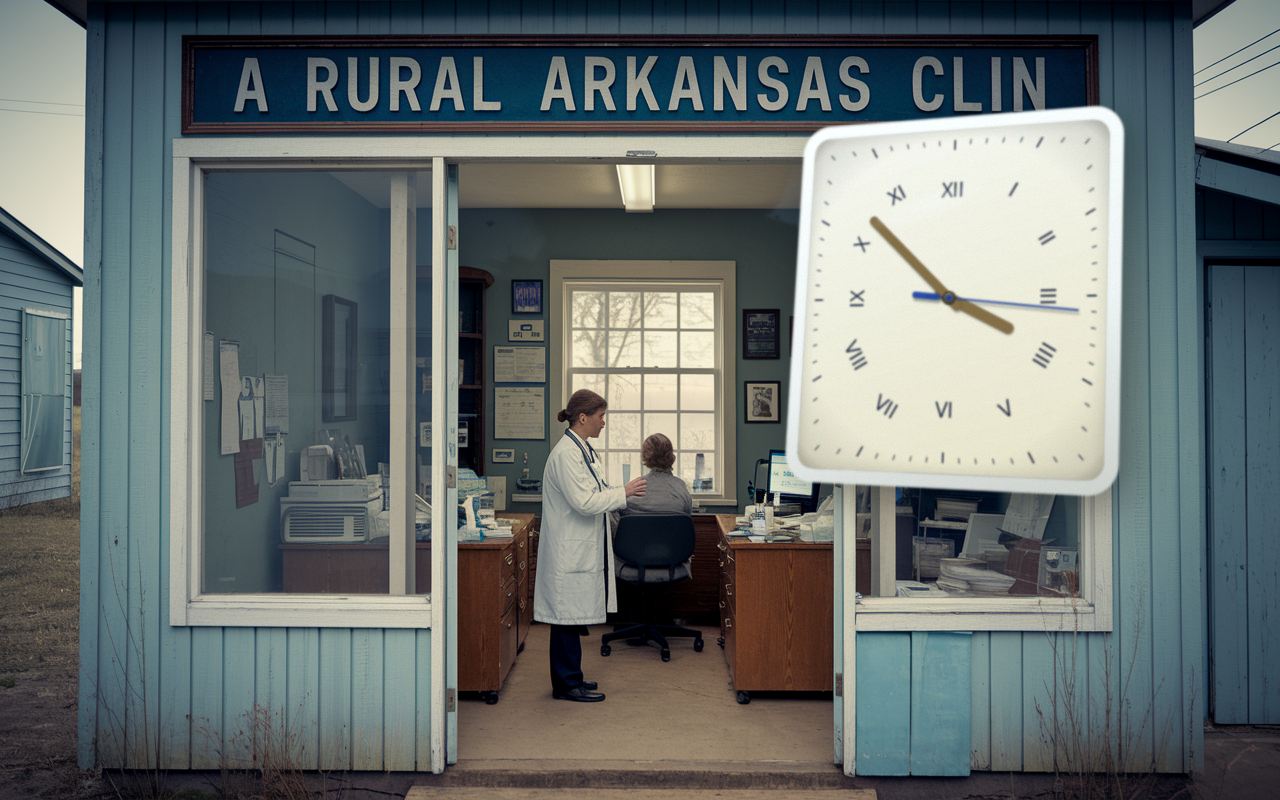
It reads h=3 m=52 s=16
